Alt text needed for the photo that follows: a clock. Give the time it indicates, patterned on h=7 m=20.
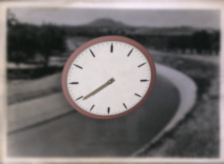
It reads h=7 m=39
